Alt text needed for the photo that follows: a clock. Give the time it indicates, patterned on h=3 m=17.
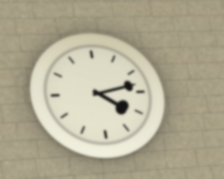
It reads h=4 m=13
